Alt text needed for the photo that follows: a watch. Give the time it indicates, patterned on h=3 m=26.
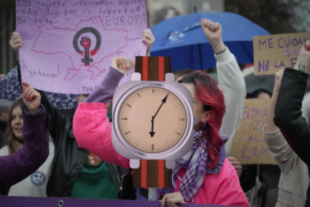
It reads h=6 m=5
